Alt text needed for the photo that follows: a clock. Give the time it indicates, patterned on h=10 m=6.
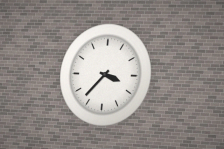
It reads h=3 m=37
